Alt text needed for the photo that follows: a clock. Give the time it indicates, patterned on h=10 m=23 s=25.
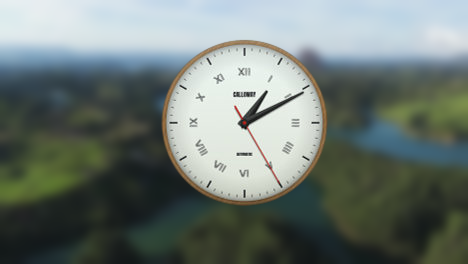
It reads h=1 m=10 s=25
